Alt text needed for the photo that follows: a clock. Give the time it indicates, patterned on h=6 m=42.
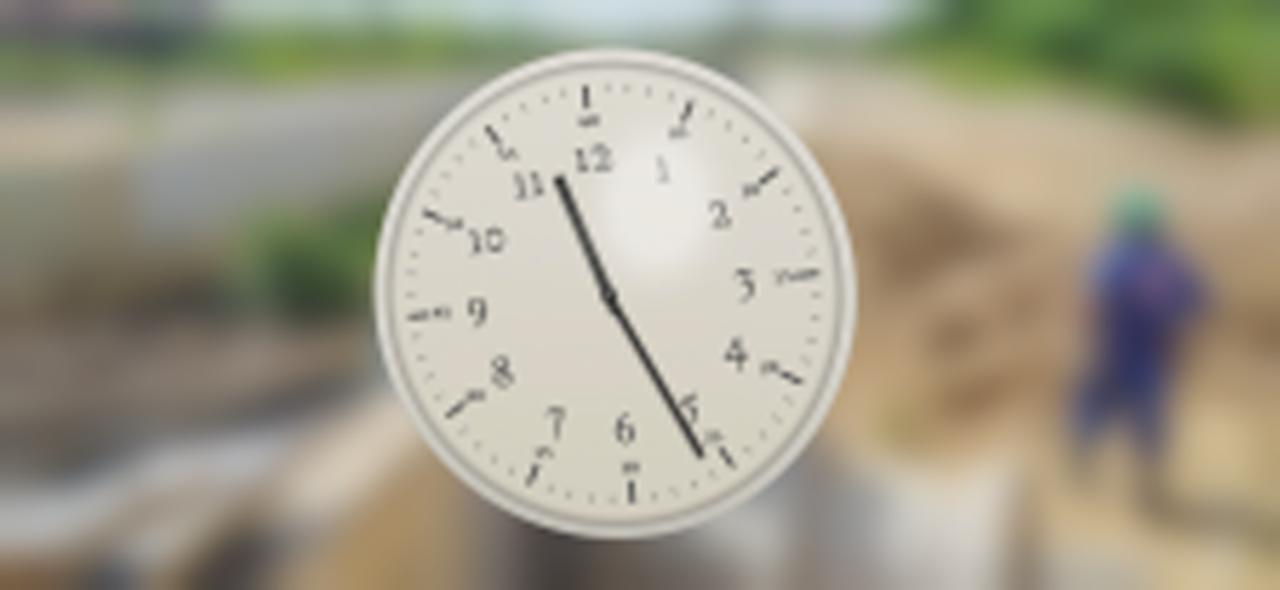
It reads h=11 m=26
